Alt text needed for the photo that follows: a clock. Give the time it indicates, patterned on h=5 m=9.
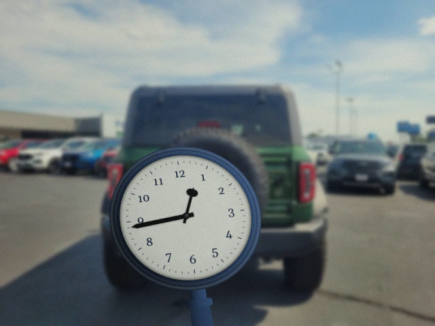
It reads h=12 m=44
